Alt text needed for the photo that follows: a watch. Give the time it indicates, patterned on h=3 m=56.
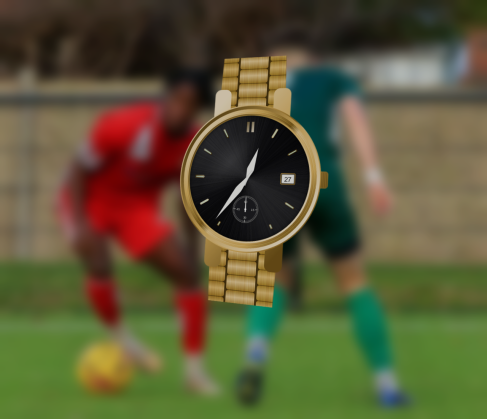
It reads h=12 m=36
